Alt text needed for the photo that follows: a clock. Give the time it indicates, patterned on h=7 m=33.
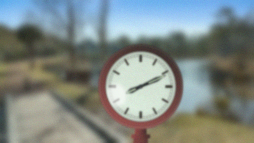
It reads h=8 m=11
